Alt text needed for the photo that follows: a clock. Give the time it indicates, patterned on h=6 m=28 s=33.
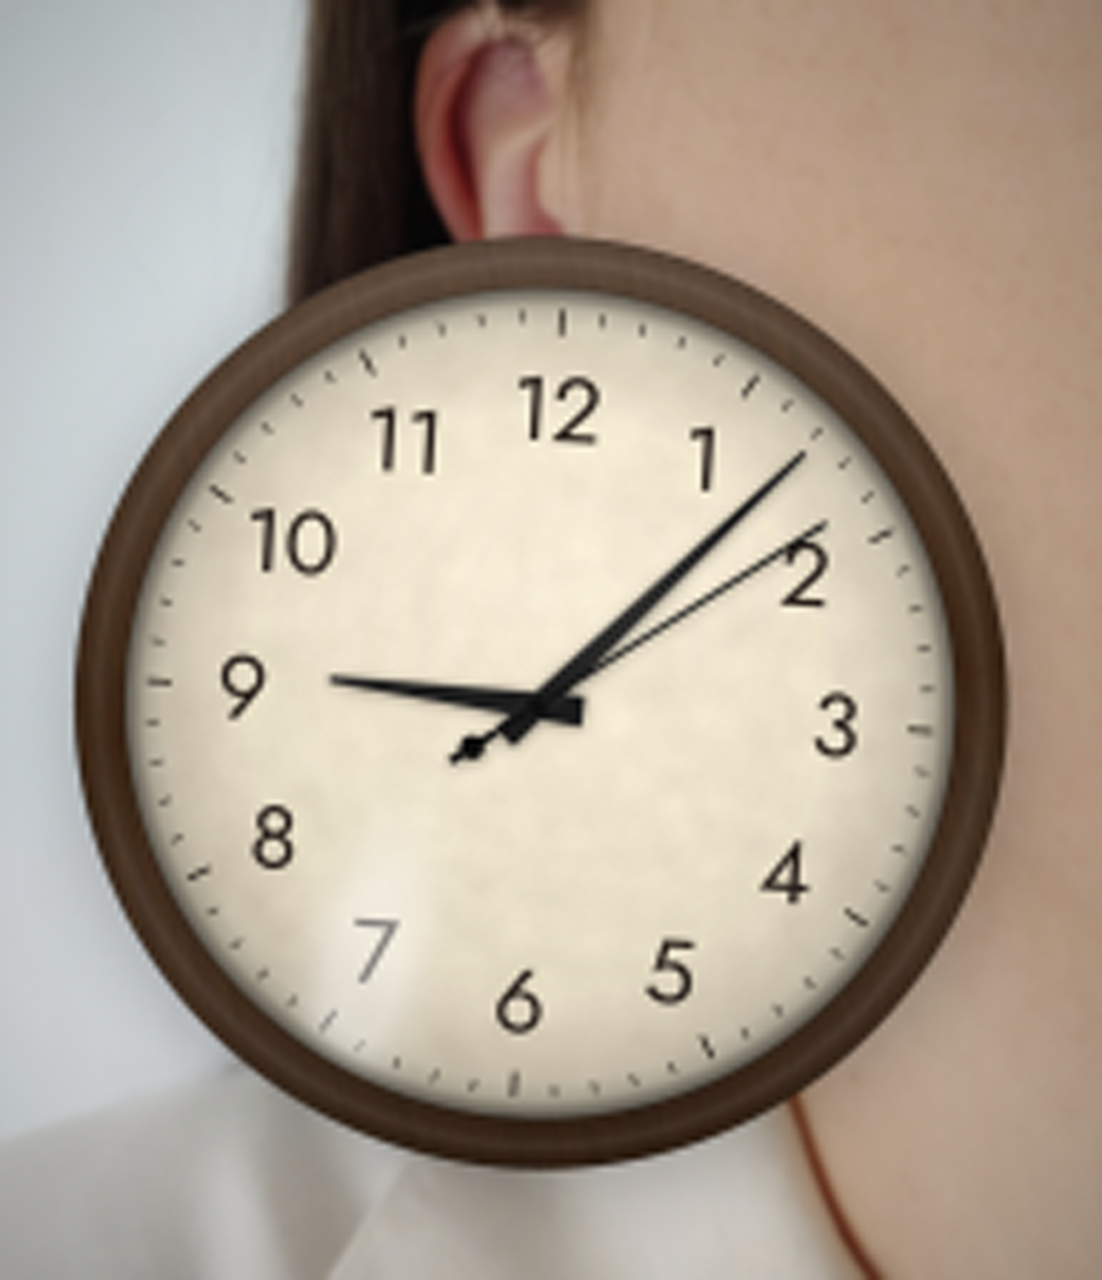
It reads h=9 m=7 s=9
